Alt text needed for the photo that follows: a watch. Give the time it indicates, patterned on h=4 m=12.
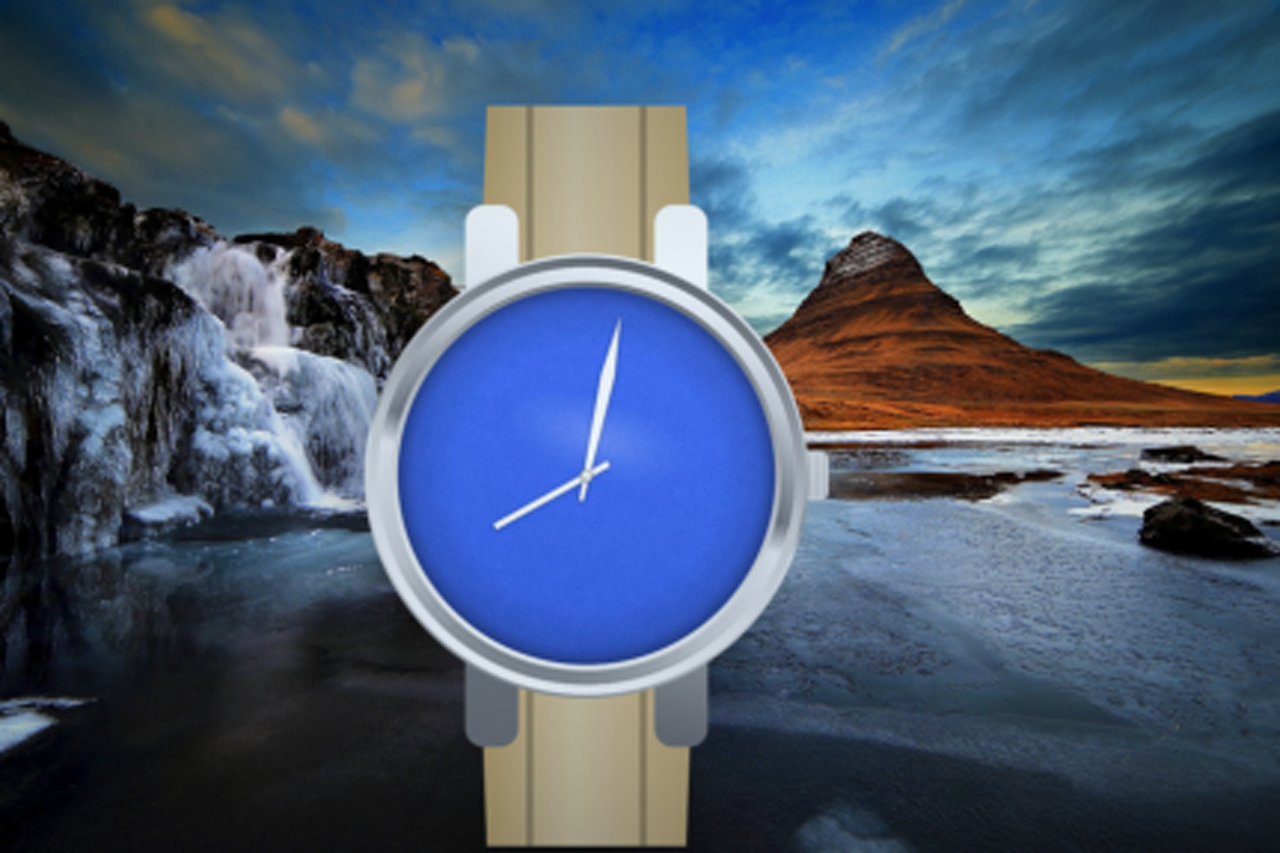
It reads h=8 m=2
